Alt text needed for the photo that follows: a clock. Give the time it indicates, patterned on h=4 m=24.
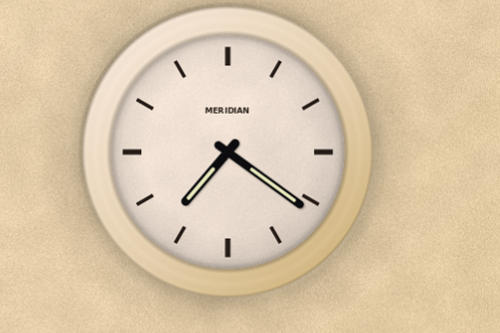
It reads h=7 m=21
